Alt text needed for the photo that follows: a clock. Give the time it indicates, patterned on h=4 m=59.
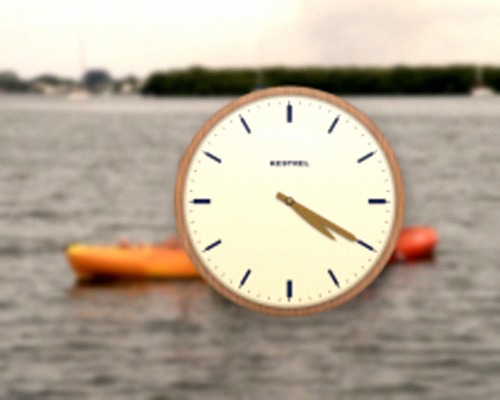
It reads h=4 m=20
